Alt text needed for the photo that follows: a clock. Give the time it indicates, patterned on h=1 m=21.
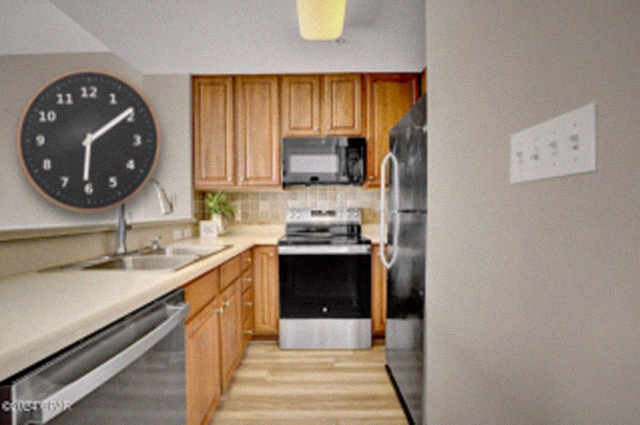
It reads h=6 m=9
